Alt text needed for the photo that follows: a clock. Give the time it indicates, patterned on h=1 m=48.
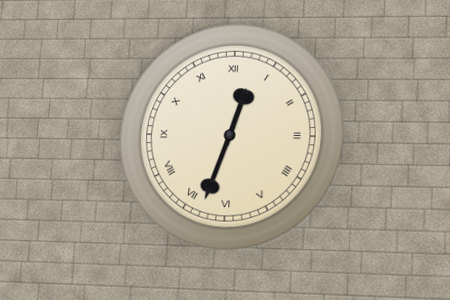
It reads h=12 m=33
